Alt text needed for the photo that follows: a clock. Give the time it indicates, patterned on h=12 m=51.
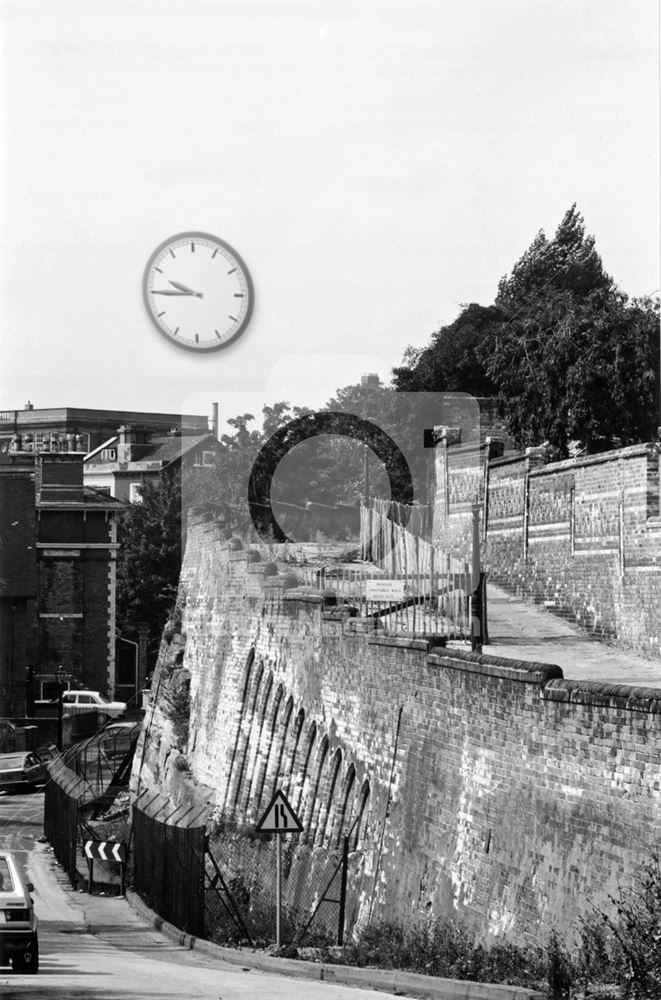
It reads h=9 m=45
